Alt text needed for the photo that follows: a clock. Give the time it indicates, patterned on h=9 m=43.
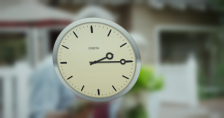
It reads h=2 m=15
